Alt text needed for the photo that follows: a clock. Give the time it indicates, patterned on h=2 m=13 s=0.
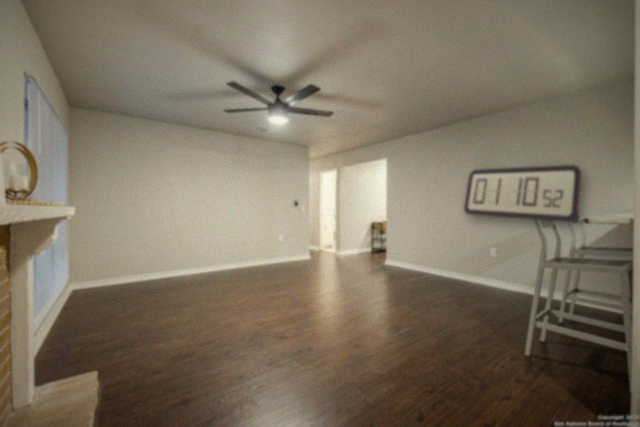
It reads h=1 m=10 s=52
